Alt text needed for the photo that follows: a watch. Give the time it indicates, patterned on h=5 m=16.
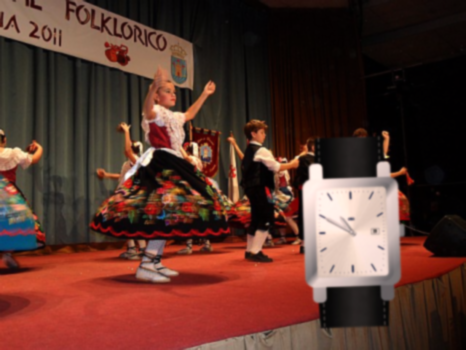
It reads h=10 m=50
